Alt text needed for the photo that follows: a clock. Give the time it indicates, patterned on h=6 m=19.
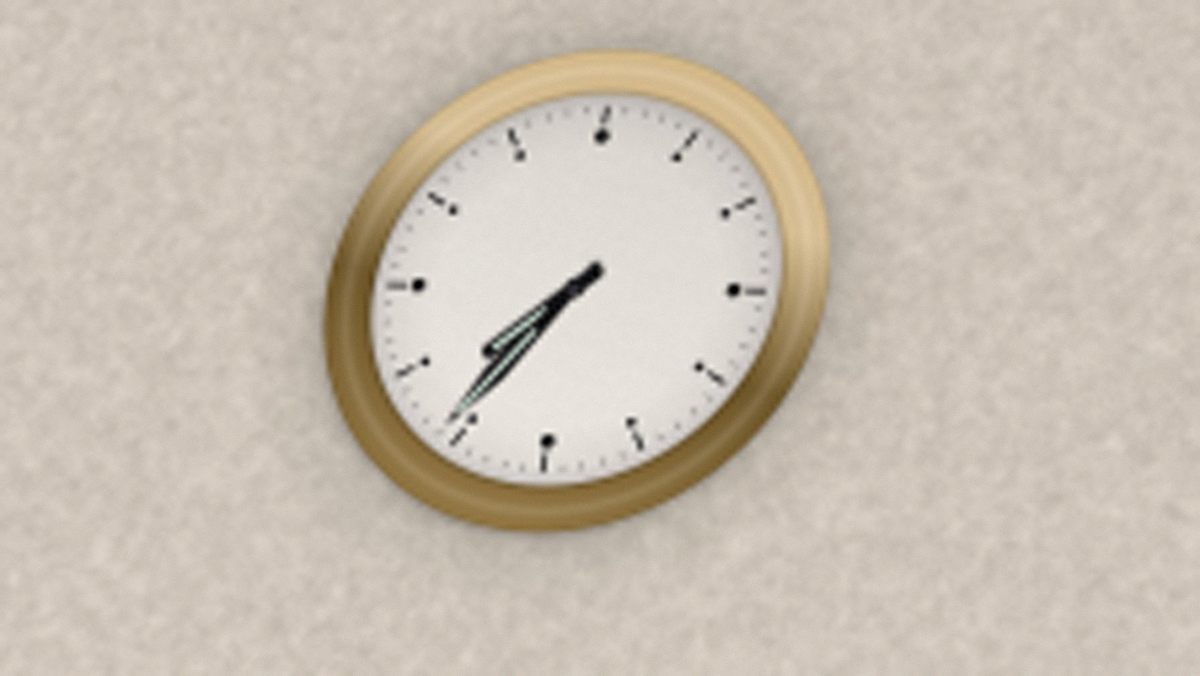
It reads h=7 m=36
